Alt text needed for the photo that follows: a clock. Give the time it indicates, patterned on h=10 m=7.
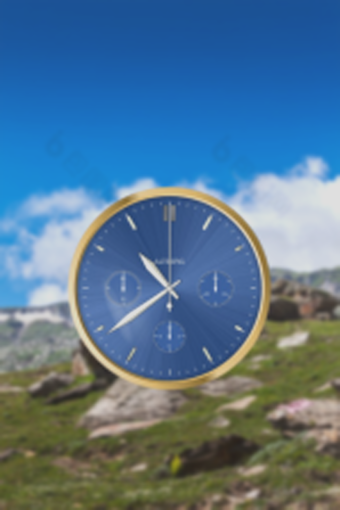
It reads h=10 m=39
